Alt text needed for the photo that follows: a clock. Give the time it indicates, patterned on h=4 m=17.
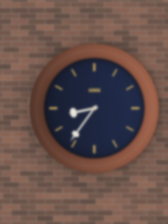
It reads h=8 m=36
